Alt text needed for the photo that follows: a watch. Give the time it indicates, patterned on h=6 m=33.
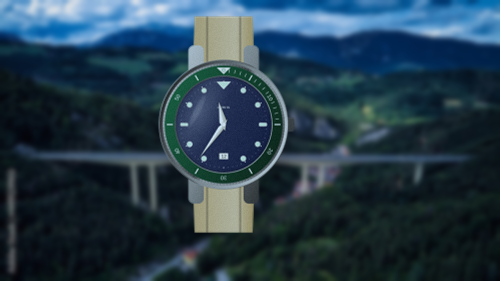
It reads h=11 m=36
